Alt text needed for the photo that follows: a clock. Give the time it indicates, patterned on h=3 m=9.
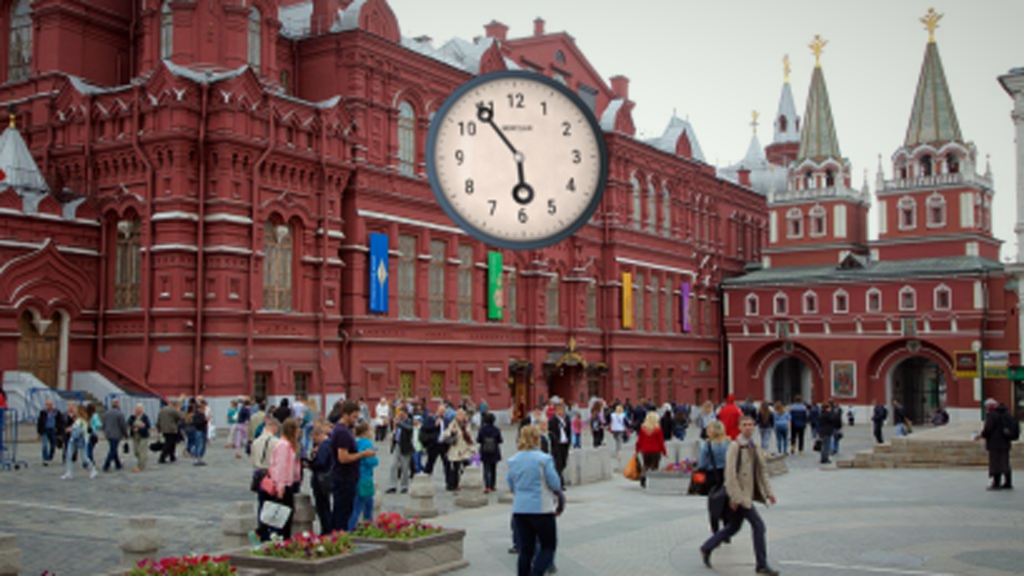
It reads h=5 m=54
